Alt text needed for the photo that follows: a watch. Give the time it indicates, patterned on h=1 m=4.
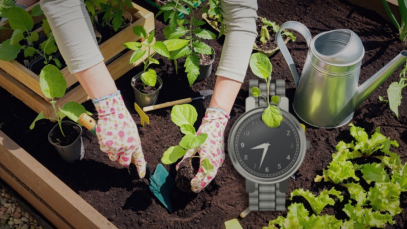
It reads h=8 m=33
